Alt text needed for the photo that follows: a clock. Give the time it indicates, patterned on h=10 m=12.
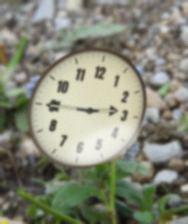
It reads h=2 m=45
